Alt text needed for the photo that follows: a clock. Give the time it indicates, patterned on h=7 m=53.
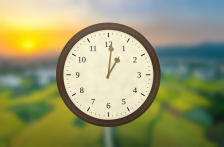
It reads h=1 m=1
